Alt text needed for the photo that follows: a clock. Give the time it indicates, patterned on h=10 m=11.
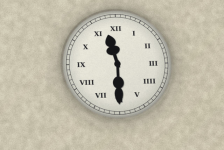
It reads h=11 m=30
